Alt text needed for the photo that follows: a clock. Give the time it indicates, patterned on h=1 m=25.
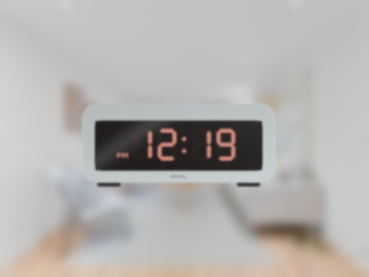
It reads h=12 m=19
